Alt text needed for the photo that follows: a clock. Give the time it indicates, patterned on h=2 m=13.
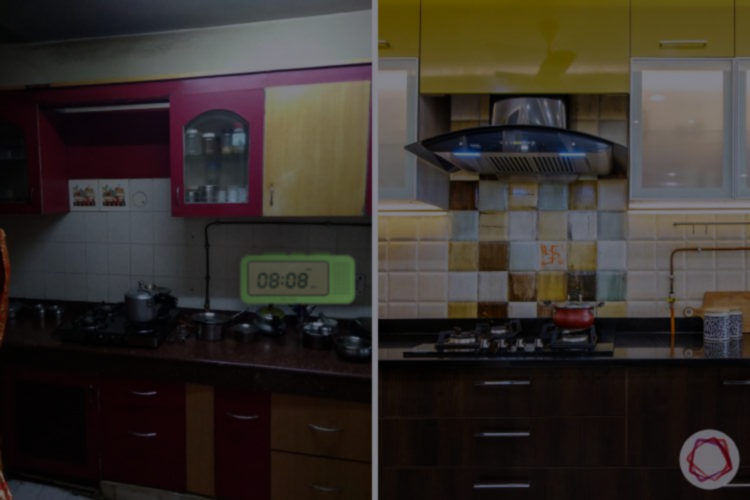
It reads h=8 m=8
